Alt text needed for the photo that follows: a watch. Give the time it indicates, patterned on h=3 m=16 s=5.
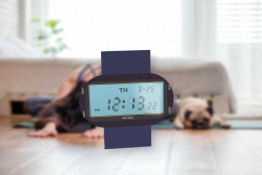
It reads h=12 m=13 s=22
